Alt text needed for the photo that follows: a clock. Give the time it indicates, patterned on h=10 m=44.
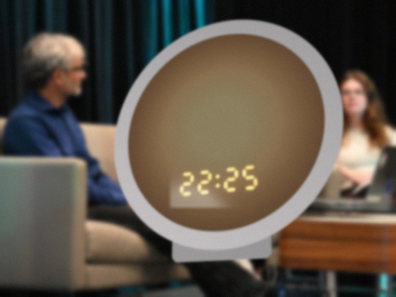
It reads h=22 m=25
